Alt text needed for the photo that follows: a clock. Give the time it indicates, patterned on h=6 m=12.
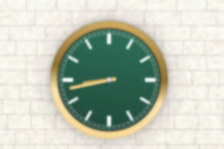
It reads h=8 m=43
